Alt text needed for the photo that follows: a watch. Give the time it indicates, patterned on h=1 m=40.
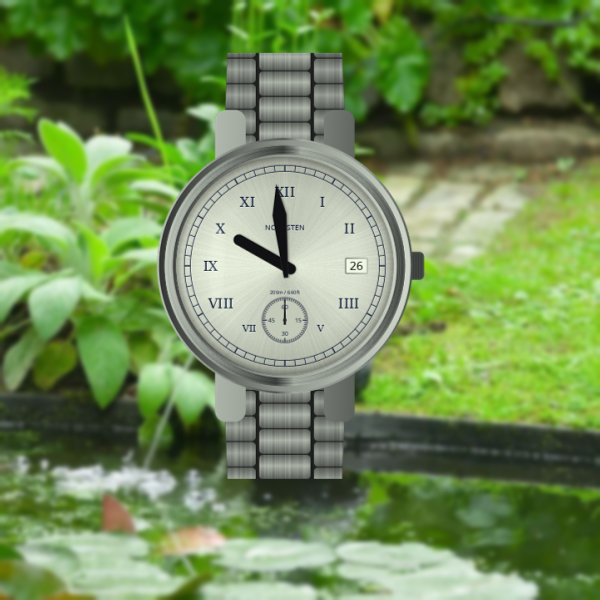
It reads h=9 m=59
